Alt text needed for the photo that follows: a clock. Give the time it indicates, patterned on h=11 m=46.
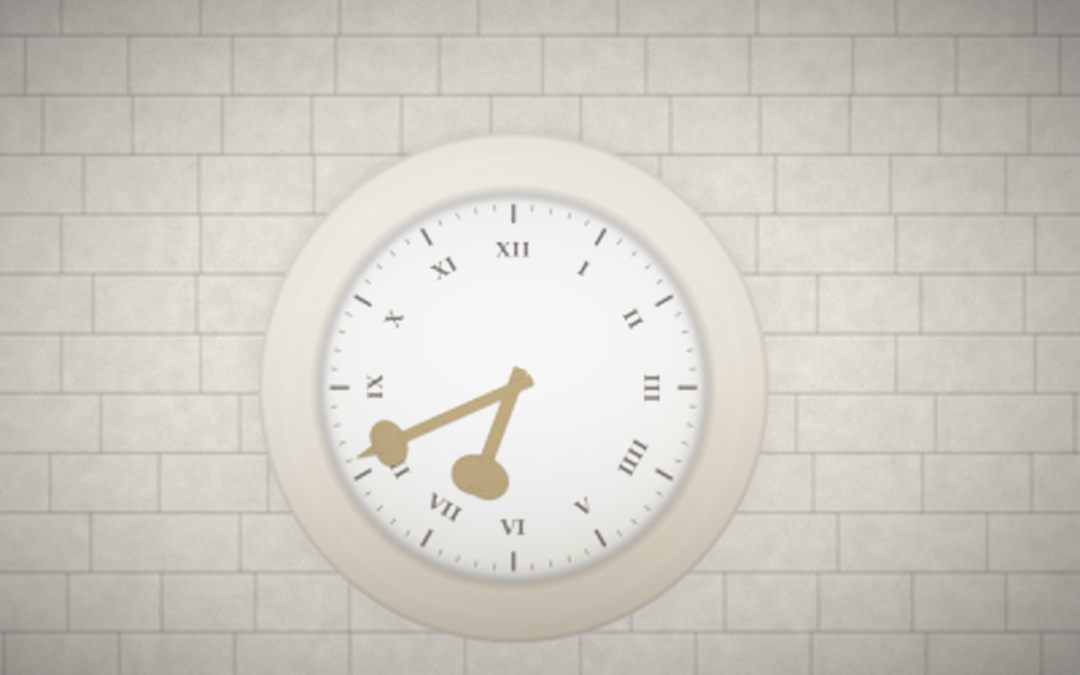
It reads h=6 m=41
